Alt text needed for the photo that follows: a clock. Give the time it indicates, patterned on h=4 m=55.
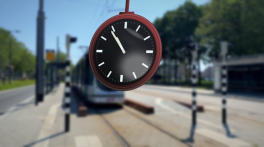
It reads h=10 m=54
